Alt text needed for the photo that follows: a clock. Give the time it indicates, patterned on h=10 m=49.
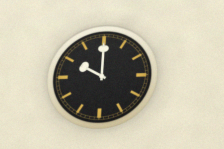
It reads h=10 m=0
